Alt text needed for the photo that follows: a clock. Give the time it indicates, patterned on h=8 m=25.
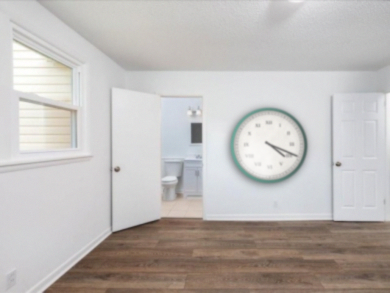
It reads h=4 m=19
